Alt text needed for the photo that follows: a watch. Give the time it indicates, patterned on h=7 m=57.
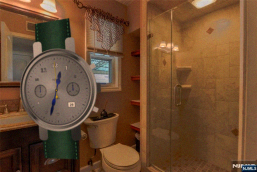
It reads h=12 m=33
